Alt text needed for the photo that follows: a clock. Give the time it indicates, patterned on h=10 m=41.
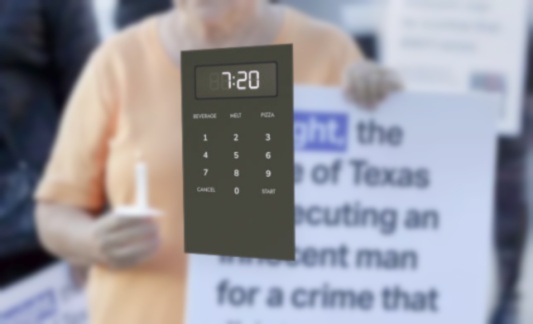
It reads h=7 m=20
